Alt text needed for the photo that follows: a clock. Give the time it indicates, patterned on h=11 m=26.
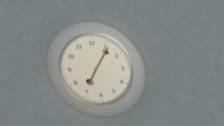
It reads h=7 m=6
